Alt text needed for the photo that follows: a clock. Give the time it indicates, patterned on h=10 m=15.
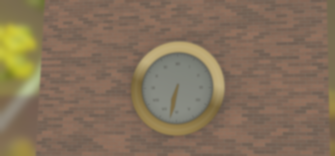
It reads h=6 m=32
